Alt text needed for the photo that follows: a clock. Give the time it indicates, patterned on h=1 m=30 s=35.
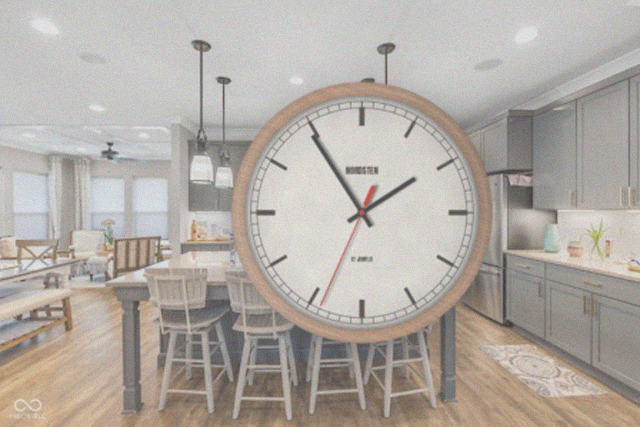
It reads h=1 m=54 s=34
